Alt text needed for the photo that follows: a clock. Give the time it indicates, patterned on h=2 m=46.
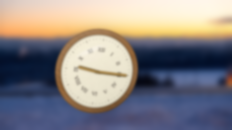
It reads h=9 m=15
